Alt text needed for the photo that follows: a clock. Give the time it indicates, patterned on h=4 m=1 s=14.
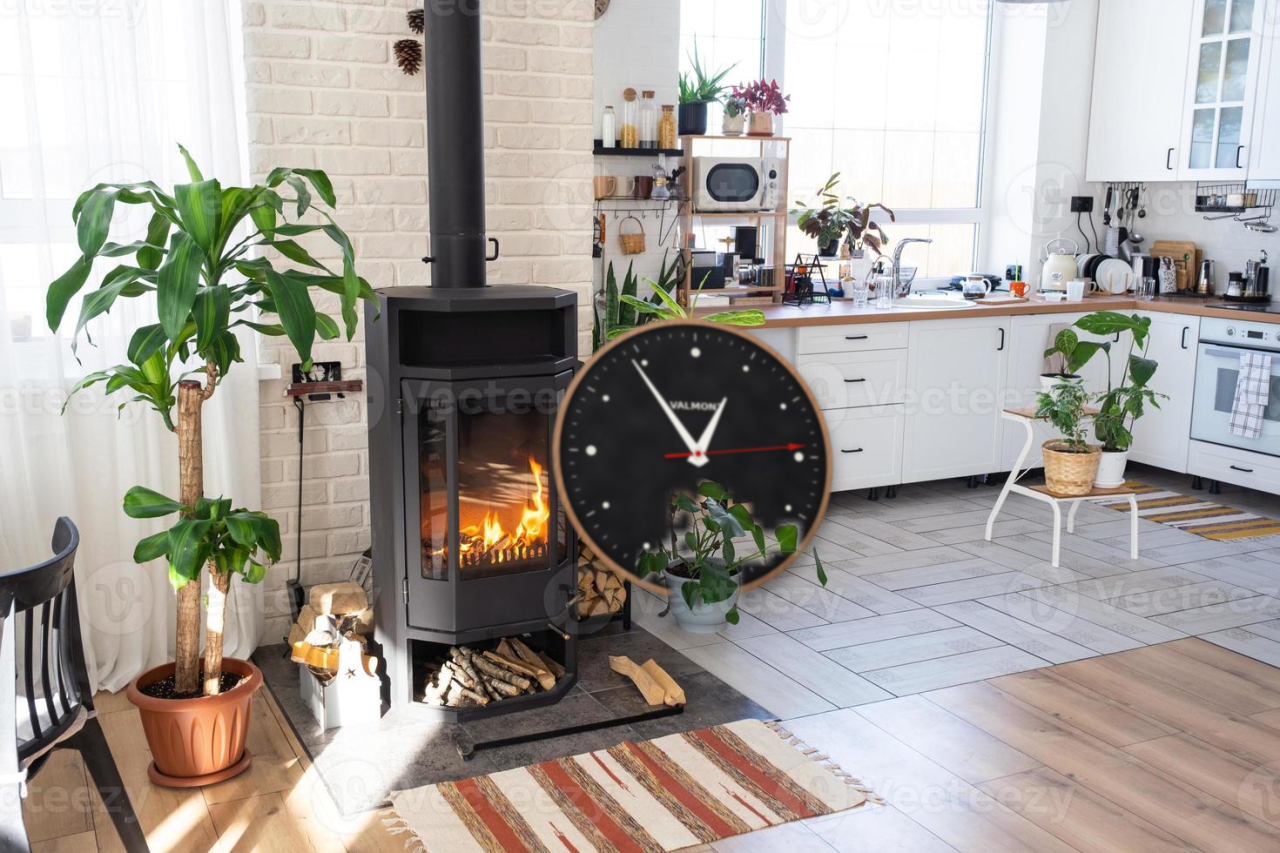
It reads h=12 m=54 s=14
